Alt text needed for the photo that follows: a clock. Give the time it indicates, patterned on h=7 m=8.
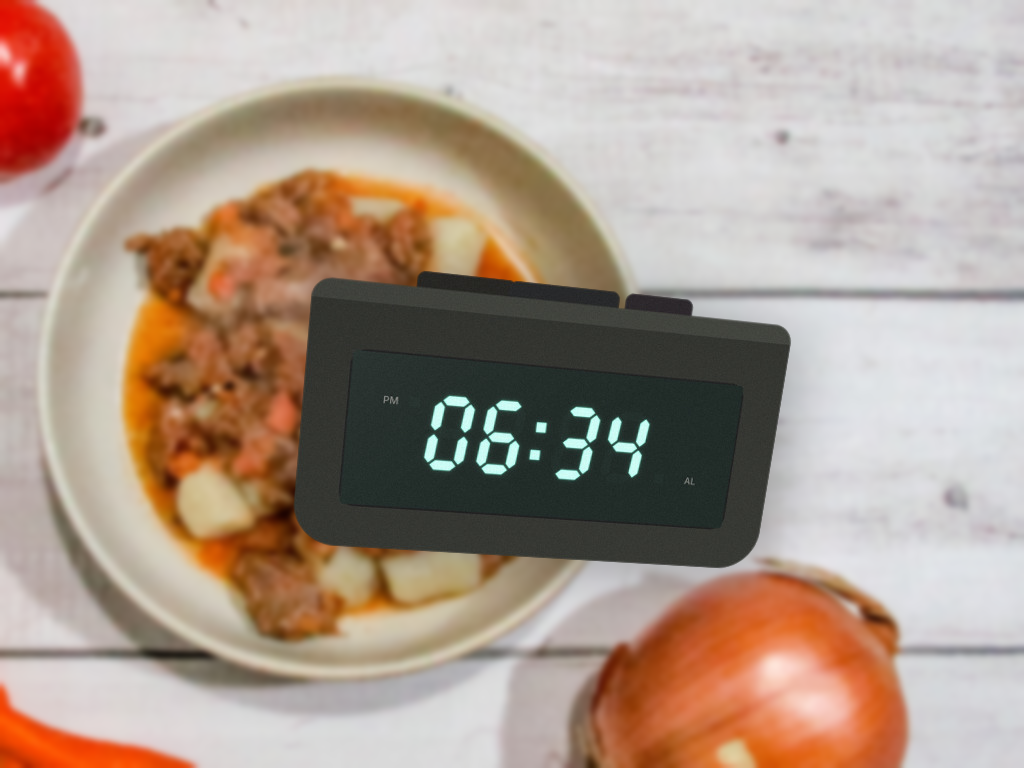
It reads h=6 m=34
